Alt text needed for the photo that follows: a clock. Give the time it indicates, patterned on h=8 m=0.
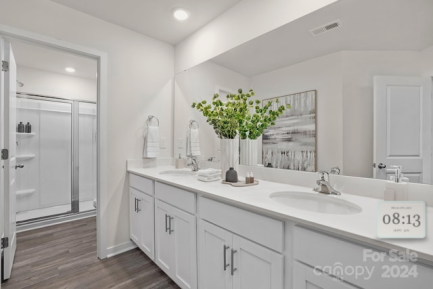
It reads h=8 m=13
